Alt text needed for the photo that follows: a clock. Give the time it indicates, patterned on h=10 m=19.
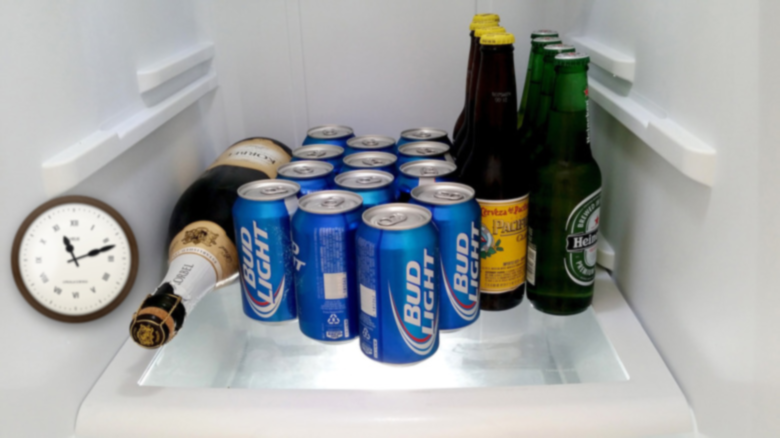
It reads h=11 m=12
